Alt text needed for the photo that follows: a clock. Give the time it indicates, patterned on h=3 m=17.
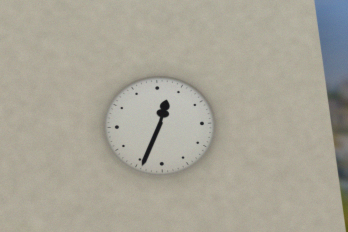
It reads h=12 m=34
